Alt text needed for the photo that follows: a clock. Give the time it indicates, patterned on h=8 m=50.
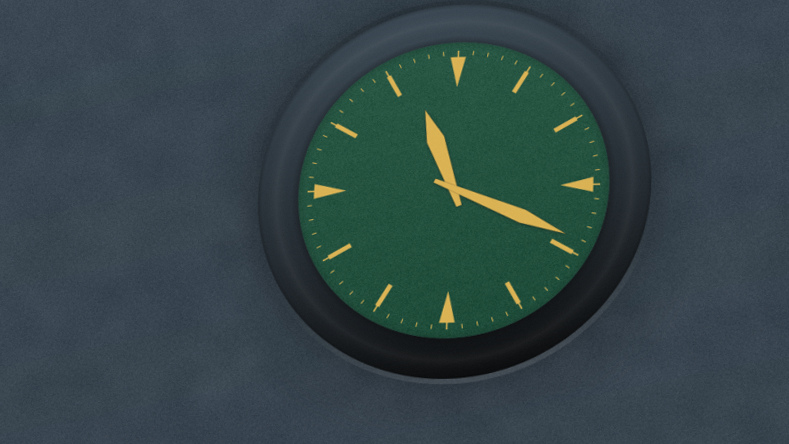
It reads h=11 m=19
